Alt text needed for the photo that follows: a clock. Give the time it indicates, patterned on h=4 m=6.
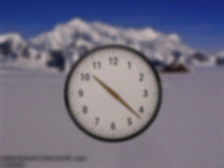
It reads h=10 m=22
